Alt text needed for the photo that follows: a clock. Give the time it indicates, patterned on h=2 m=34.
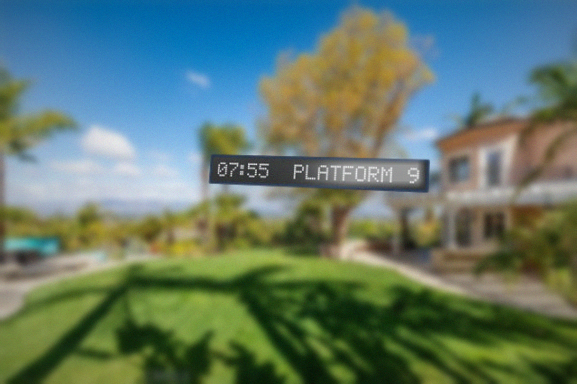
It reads h=7 m=55
